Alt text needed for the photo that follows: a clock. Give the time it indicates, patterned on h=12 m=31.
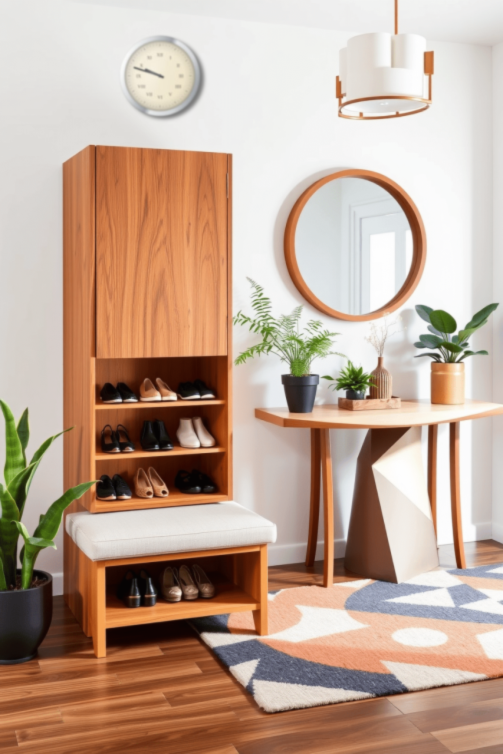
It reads h=9 m=48
